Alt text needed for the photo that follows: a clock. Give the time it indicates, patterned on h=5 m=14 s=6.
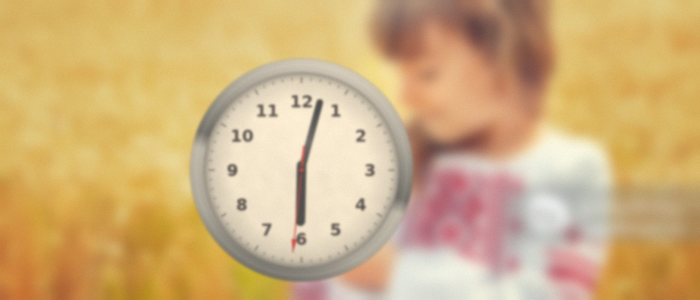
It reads h=6 m=2 s=31
